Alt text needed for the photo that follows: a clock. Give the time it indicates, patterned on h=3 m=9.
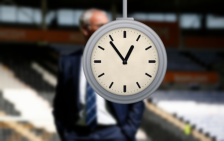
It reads h=12 m=54
